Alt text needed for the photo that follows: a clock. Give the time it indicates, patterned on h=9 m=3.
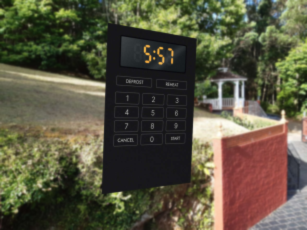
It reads h=5 m=57
